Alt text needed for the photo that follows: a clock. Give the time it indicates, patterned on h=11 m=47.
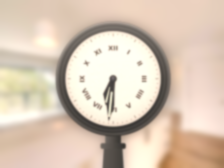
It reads h=6 m=31
